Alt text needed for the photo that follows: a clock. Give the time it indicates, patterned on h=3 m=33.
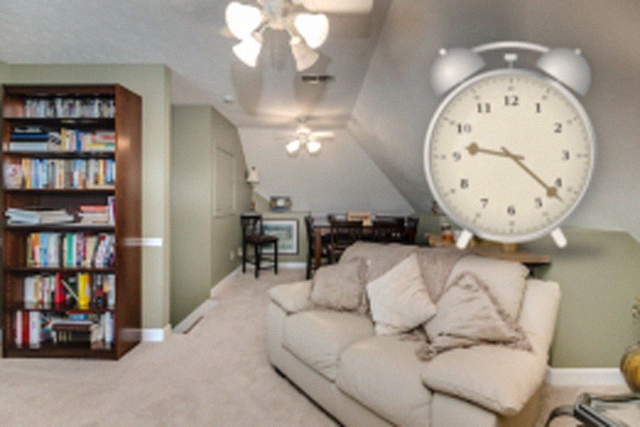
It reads h=9 m=22
